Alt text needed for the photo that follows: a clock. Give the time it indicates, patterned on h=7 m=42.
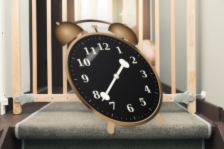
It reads h=1 m=38
